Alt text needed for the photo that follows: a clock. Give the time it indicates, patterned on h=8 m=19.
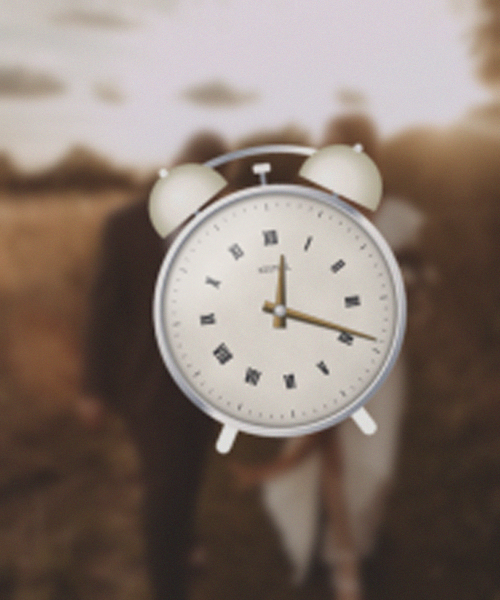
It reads h=12 m=19
